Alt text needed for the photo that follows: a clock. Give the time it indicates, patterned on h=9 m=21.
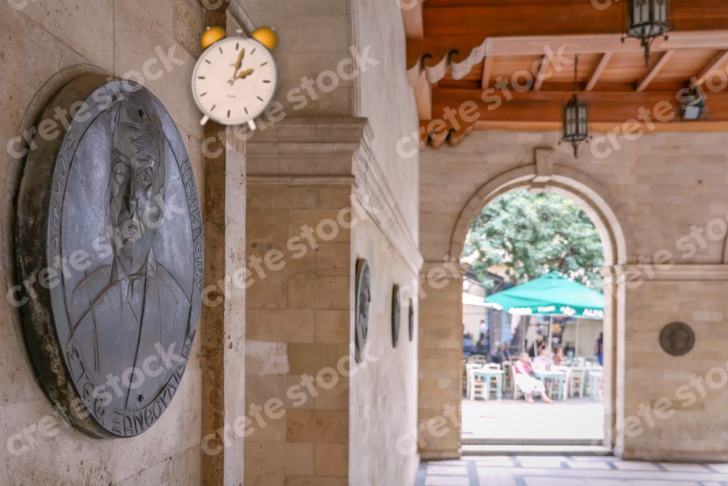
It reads h=2 m=2
